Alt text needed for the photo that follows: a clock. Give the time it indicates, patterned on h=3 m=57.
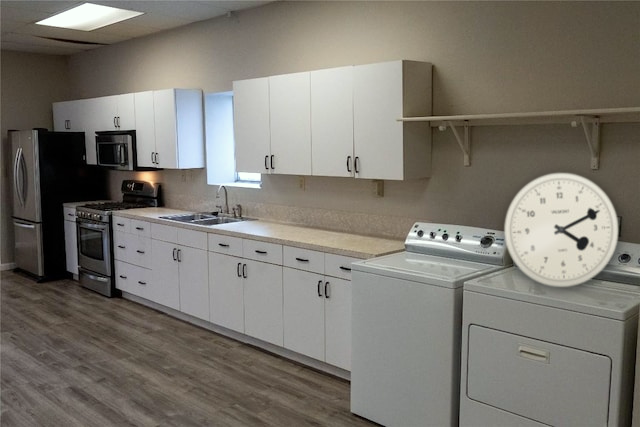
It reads h=4 m=11
